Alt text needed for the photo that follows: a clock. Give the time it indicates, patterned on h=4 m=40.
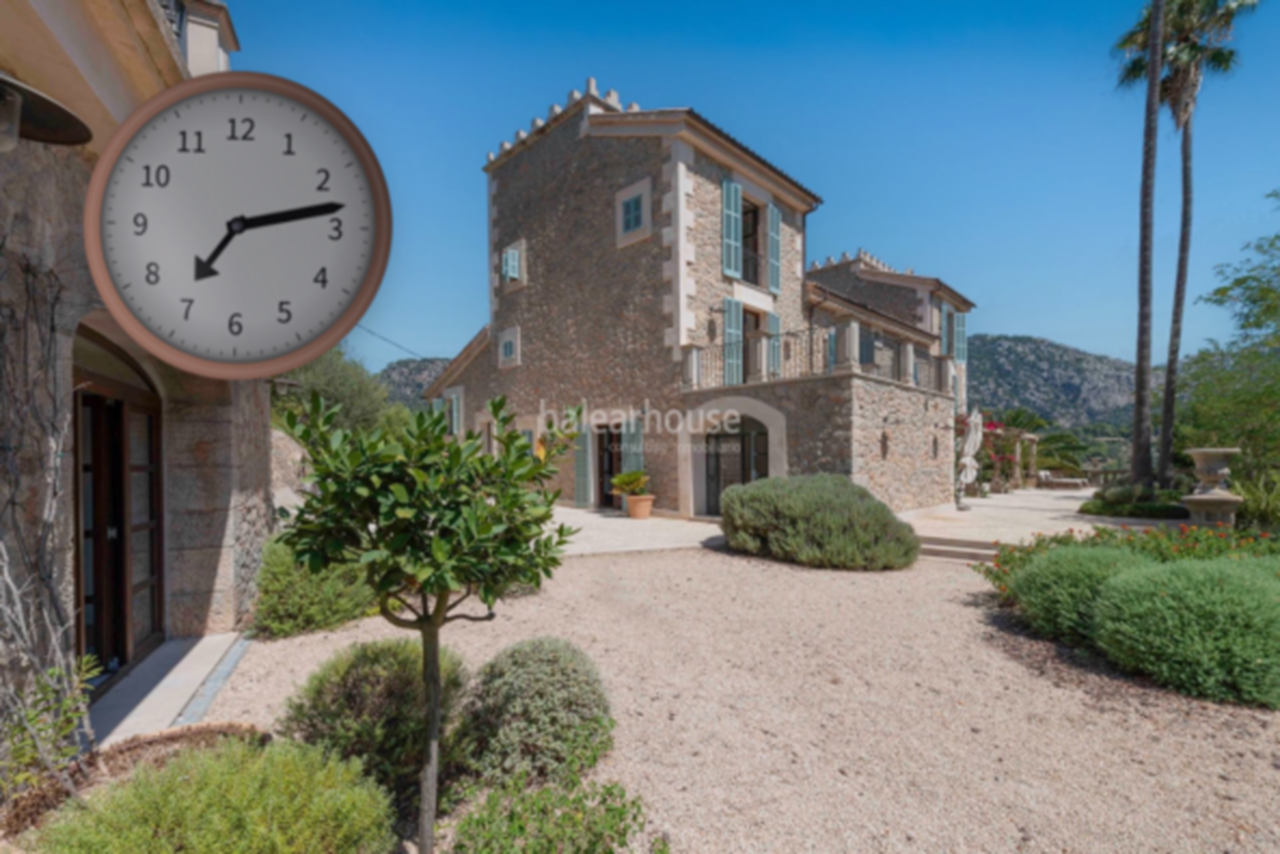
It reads h=7 m=13
